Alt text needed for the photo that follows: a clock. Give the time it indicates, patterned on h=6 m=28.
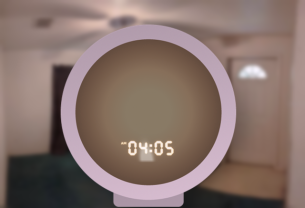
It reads h=4 m=5
